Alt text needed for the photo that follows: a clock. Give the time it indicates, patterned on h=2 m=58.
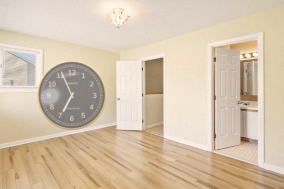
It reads h=6 m=56
